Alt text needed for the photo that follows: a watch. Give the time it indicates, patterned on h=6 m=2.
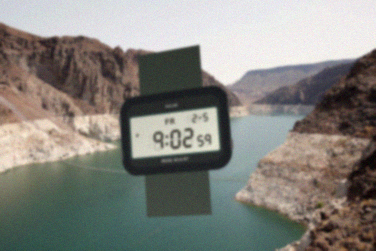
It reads h=9 m=2
